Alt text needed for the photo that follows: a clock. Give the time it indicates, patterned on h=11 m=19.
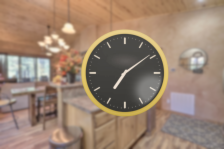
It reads h=7 m=9
